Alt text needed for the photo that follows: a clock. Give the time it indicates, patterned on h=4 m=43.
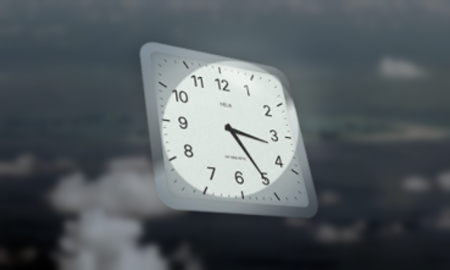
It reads h=3 m=25
